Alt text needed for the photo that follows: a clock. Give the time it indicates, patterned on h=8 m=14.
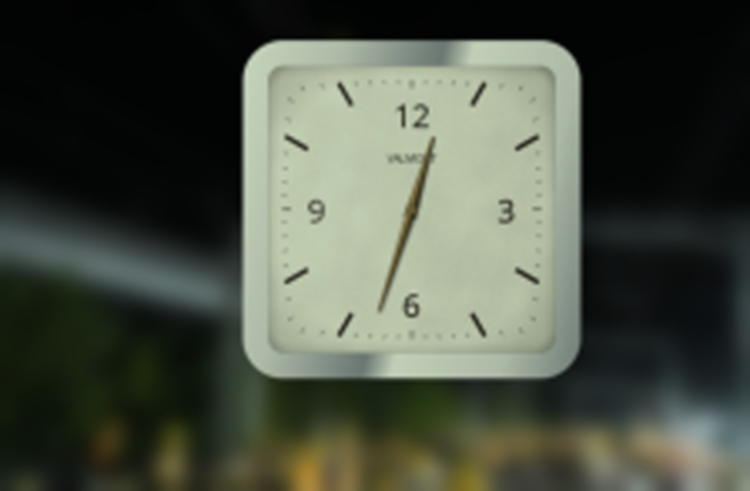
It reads h=12 m=33
